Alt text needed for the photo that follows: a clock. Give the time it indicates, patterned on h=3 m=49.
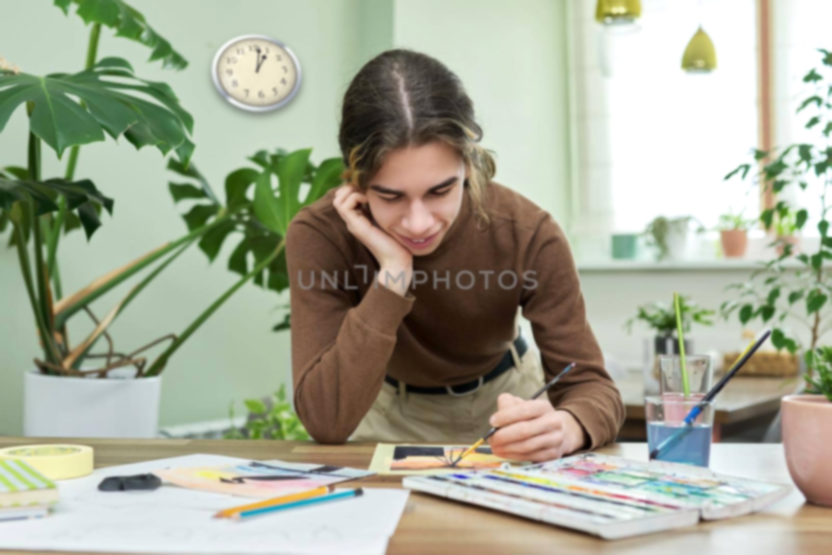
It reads h=1 m=2
